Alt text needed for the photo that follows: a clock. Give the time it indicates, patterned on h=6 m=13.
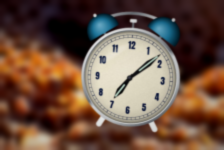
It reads h=7 m=8
